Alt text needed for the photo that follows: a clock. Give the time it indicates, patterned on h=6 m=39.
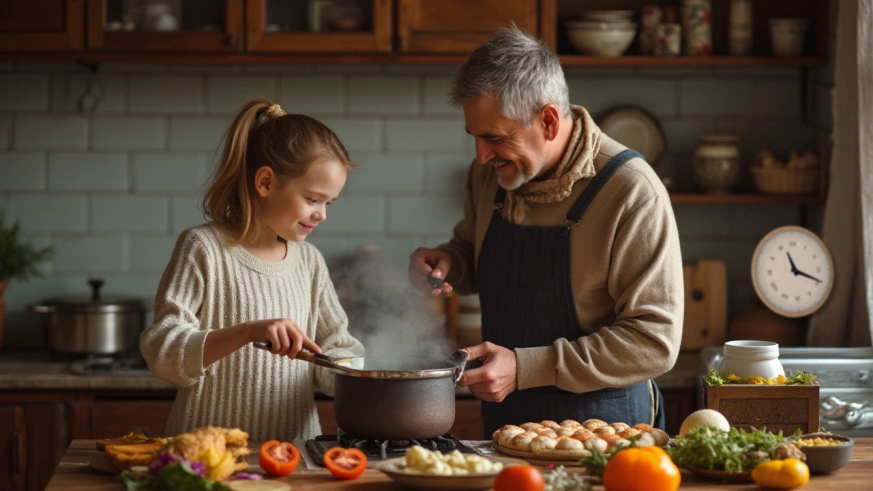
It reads h=11 m=19
